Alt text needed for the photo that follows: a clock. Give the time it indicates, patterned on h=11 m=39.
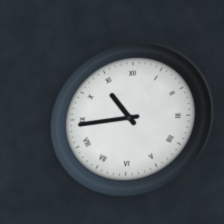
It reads h=10 m=44
